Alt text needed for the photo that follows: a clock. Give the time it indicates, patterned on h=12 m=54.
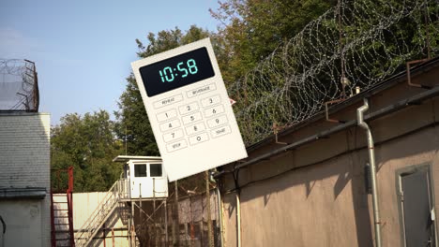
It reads h=10 m=58
